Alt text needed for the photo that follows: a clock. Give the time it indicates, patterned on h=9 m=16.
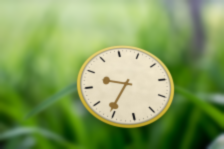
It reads h=9 m=36
